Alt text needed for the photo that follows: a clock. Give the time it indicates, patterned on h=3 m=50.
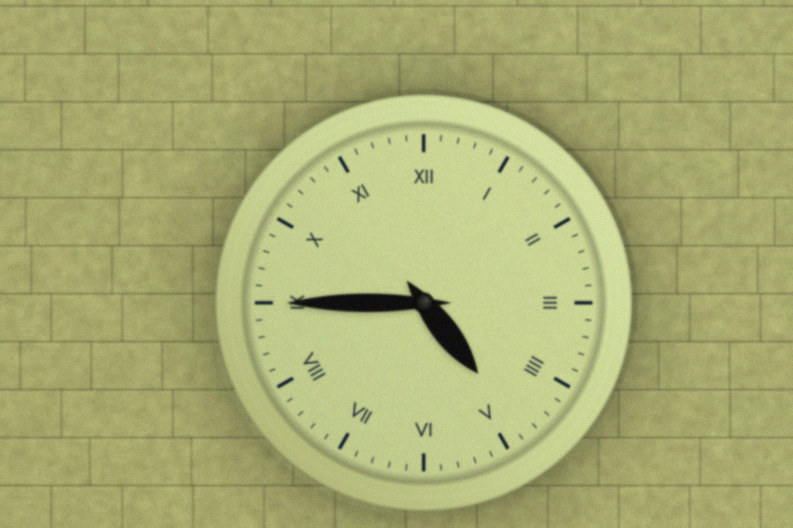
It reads h=4 m=45
